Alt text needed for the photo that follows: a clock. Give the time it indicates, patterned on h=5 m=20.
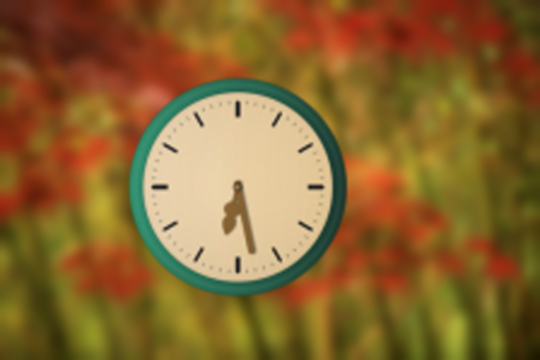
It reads h=6 m=28
